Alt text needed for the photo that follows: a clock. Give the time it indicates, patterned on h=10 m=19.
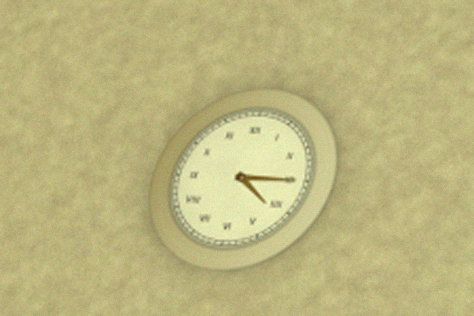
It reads h=4 m=15
